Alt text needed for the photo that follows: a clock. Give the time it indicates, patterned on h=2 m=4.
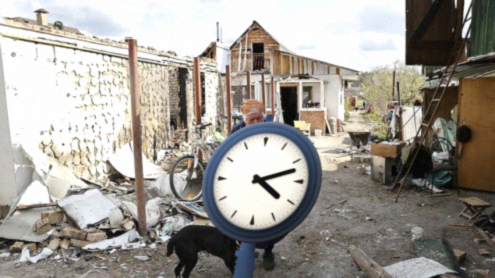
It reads h=4 m=12
